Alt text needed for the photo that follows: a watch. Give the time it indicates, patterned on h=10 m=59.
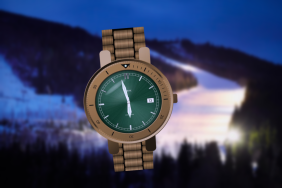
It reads h=5 m=58
